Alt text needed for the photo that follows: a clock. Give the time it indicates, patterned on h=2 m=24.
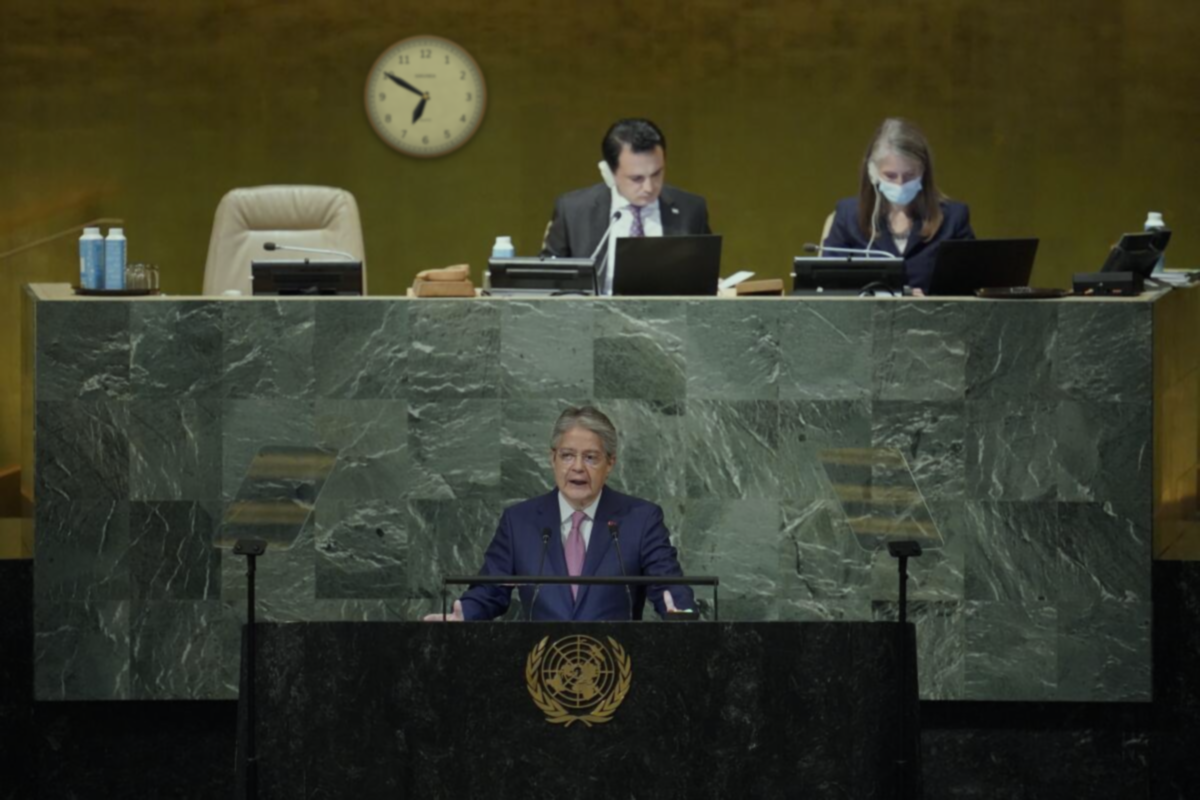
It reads h=6 m=50
